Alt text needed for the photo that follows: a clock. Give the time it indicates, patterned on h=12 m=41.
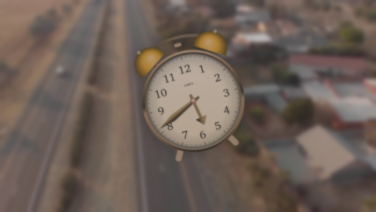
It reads h=5 m=41
